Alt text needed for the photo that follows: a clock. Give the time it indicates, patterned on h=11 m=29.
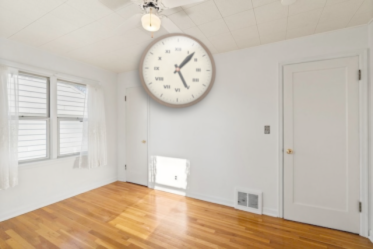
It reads h=5 m=7
